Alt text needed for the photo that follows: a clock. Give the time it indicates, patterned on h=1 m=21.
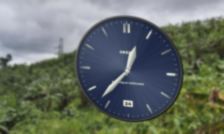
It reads h=12 m=37
